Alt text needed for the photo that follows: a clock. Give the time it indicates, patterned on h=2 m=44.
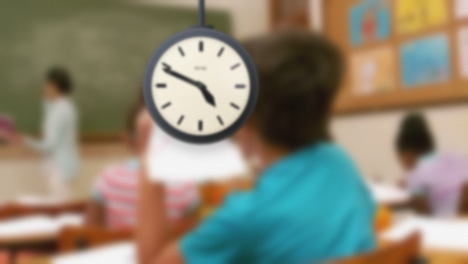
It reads h=4 m=49
